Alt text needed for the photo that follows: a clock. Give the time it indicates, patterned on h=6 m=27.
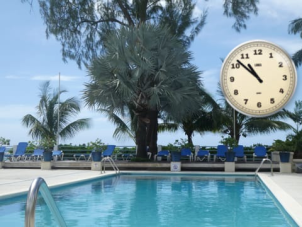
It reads h=10 m=52
